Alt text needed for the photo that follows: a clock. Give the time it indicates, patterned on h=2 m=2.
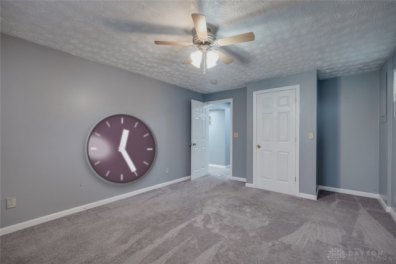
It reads h=12 m=25
